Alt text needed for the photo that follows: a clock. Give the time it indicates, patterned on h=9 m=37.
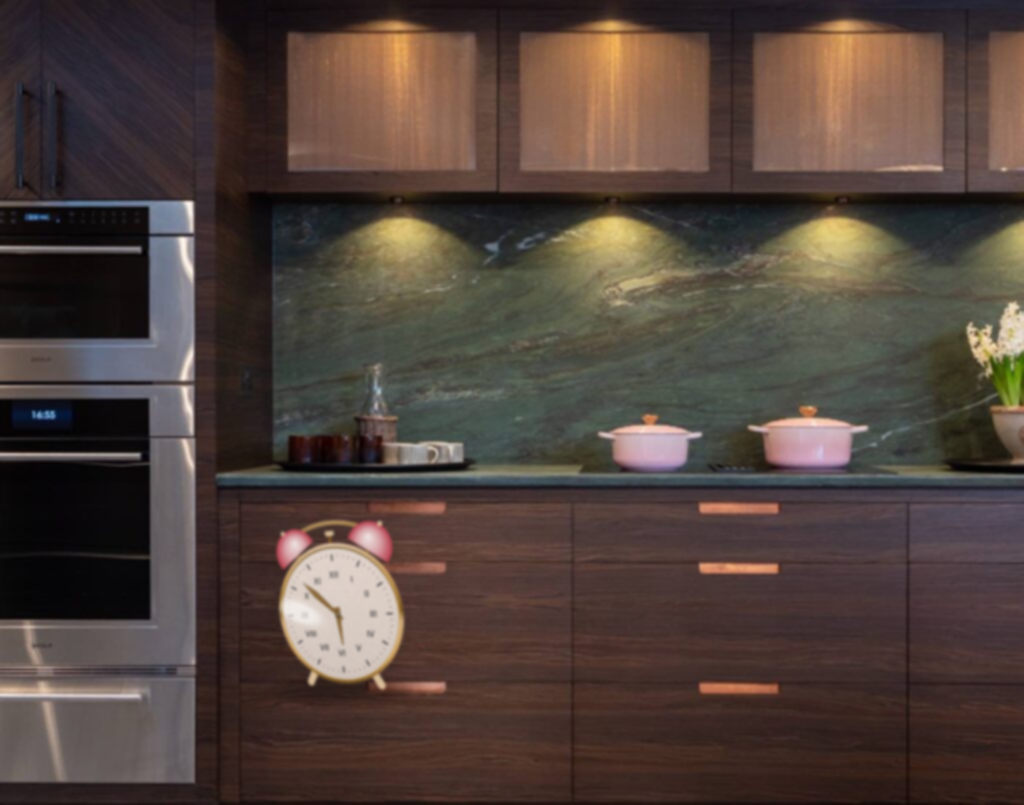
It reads h=5 m=52
